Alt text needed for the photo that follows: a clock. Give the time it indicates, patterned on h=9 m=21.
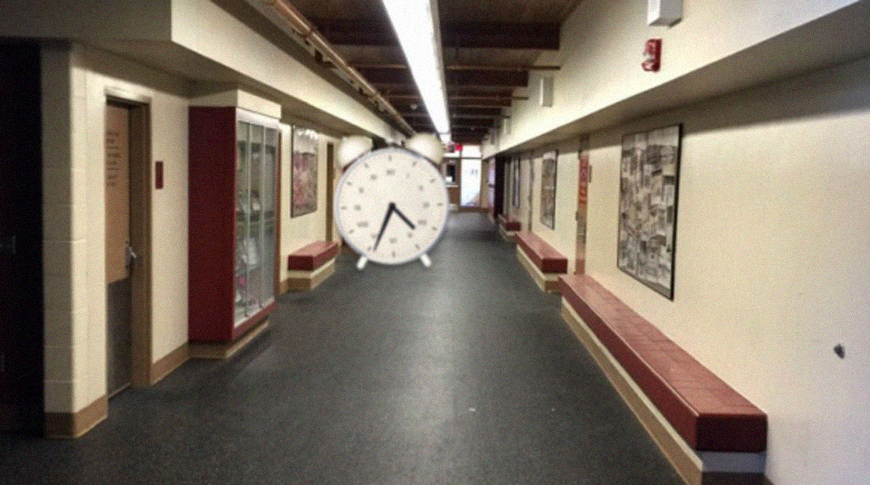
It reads h=4 m=34
